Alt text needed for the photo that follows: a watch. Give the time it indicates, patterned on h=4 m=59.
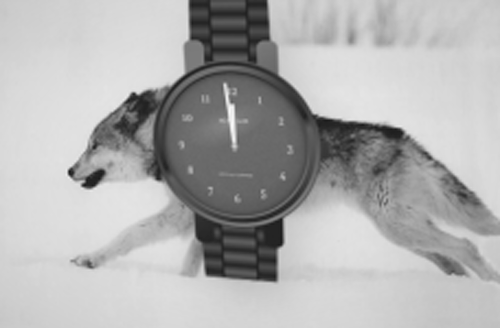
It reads h=11 m=59
